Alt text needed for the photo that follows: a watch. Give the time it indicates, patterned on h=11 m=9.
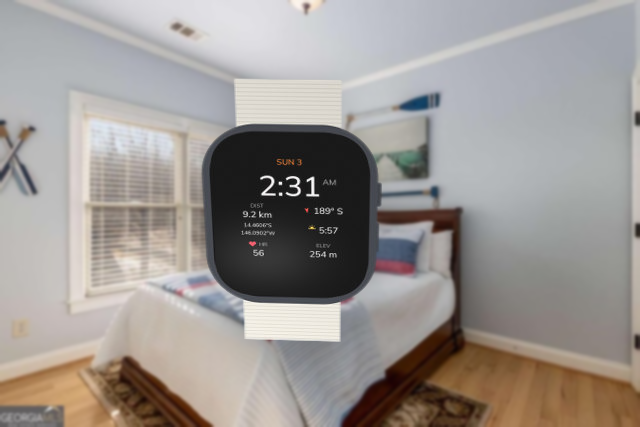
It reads h=2 m=31
